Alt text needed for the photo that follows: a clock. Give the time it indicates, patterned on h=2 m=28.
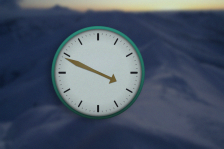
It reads h=3 m=49
